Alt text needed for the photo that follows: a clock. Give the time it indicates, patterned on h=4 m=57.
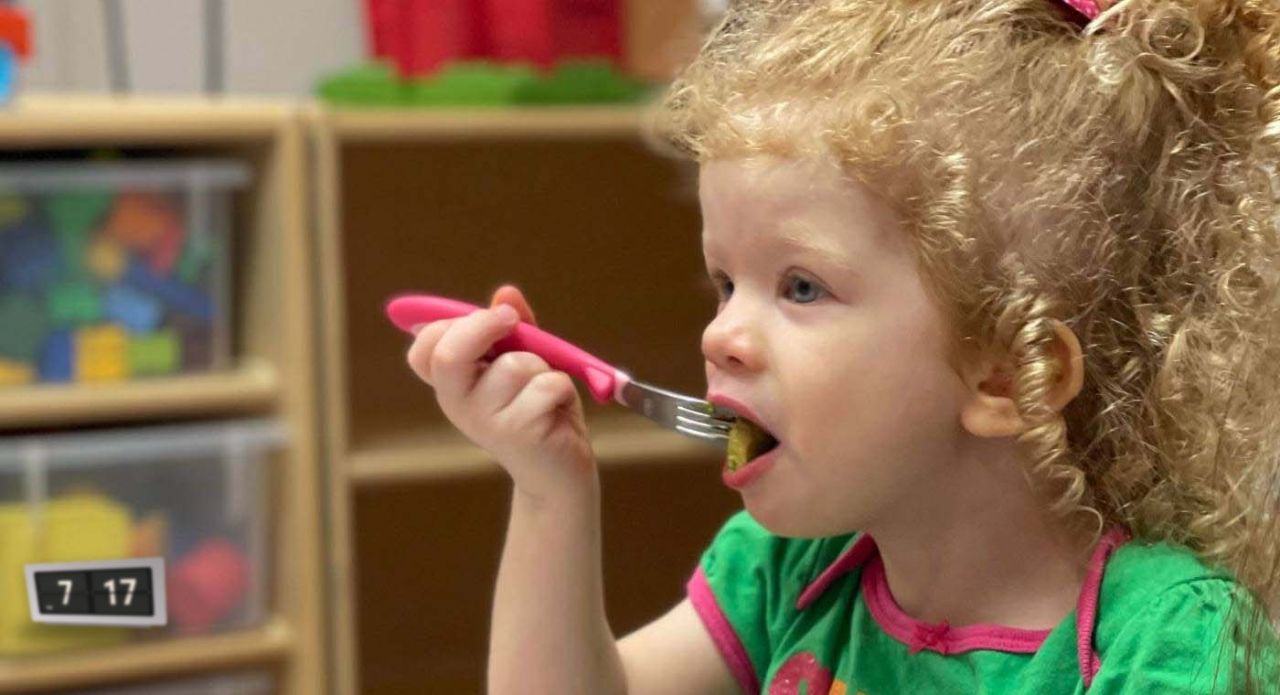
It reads h=7 m=17
